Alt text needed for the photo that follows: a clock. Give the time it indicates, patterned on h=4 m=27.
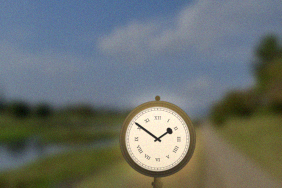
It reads h=1 m=51
